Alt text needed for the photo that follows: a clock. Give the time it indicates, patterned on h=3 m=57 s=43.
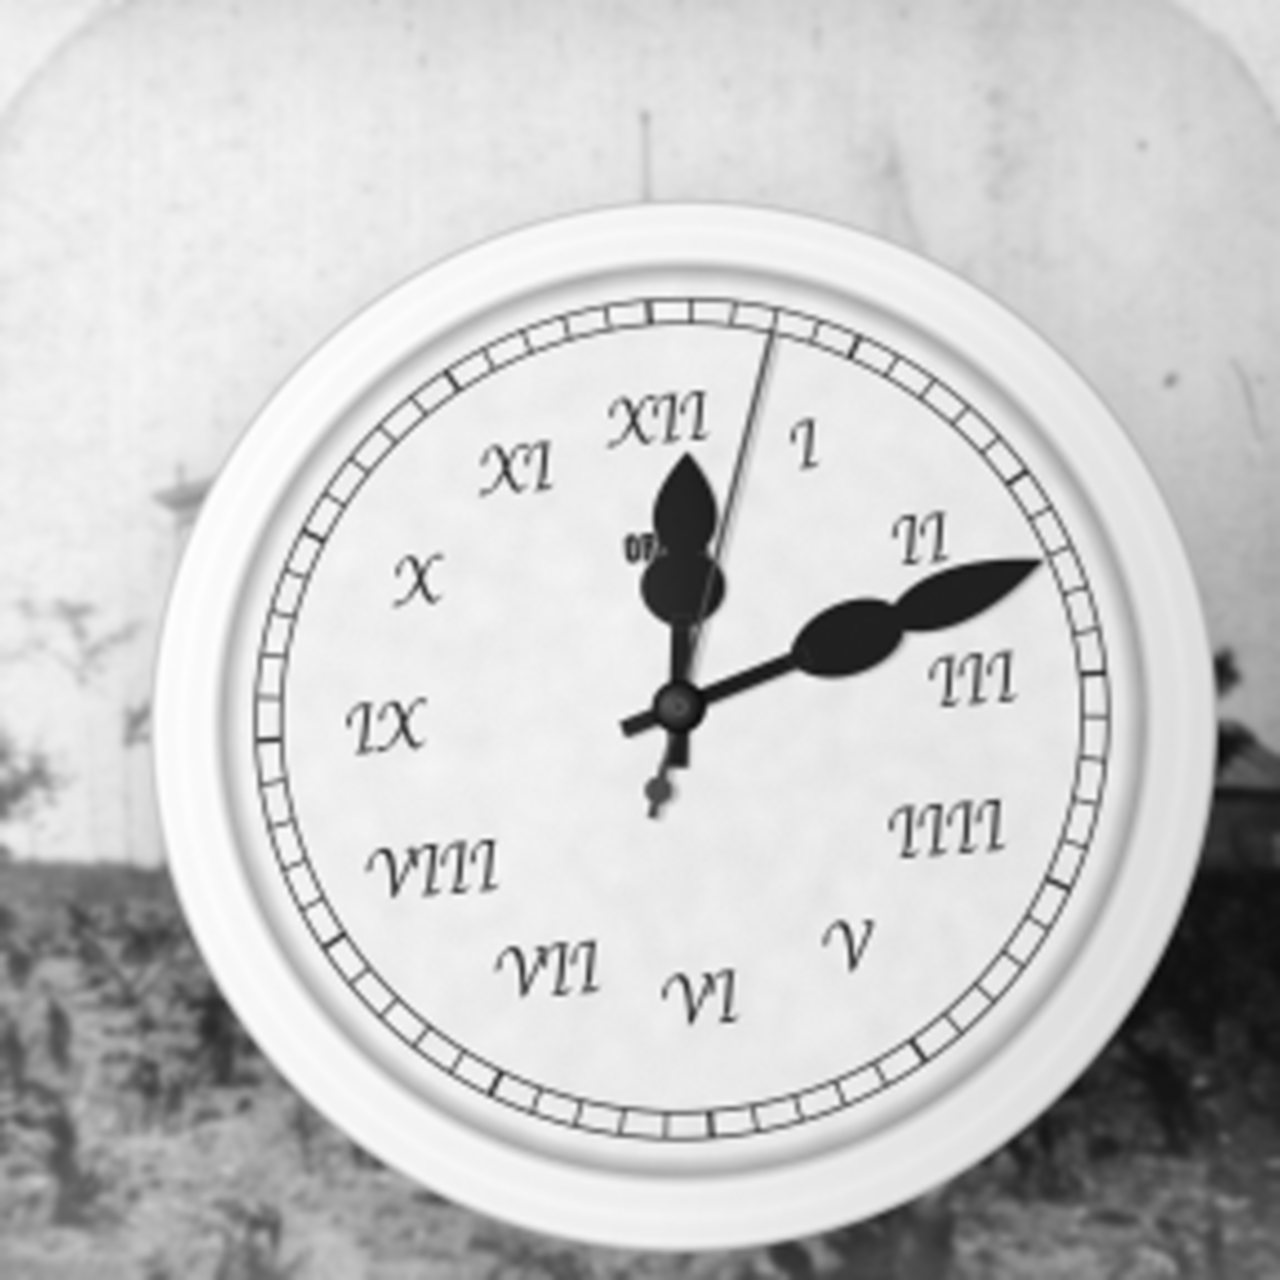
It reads h=12 m=12 s=3
